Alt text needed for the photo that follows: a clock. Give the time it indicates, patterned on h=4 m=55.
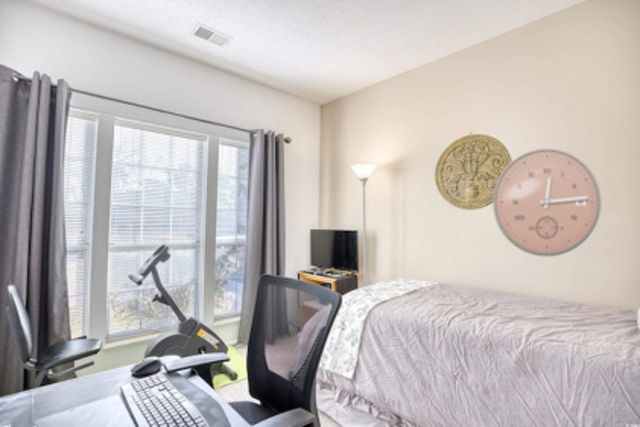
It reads h=12 m=14
